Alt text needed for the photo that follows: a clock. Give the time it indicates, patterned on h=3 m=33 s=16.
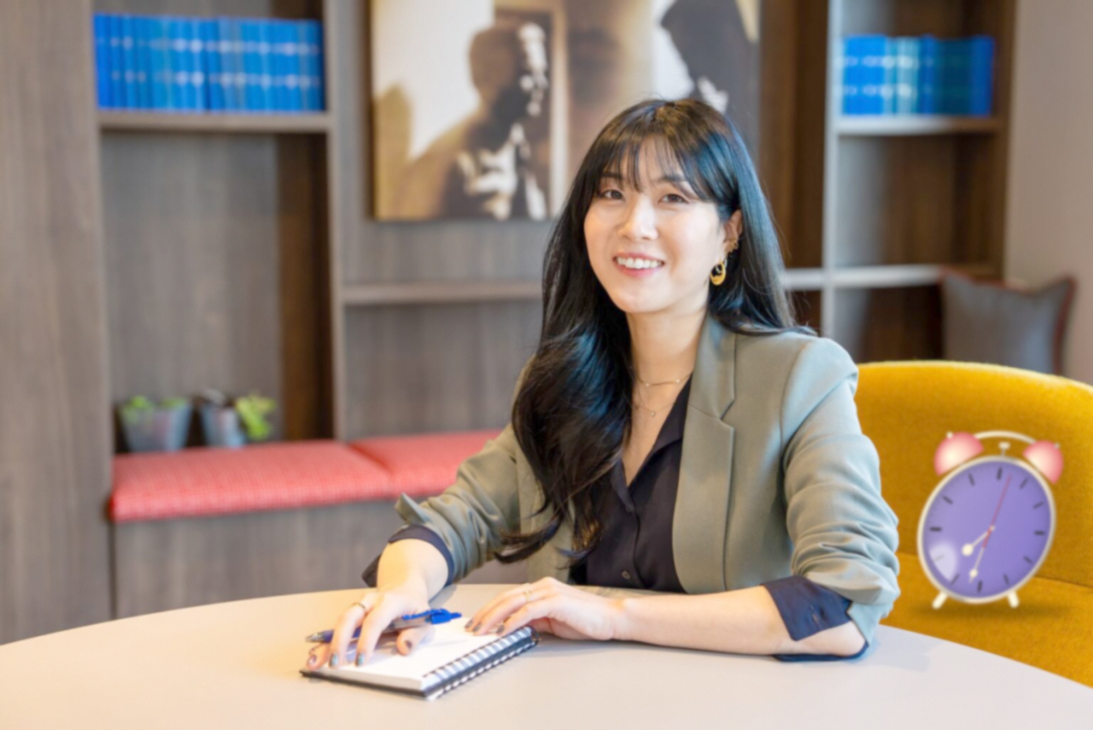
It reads h=7 m=32 s=2
